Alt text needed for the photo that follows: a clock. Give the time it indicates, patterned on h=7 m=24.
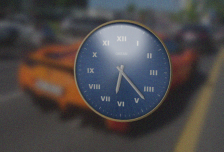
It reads h=6 m=23
